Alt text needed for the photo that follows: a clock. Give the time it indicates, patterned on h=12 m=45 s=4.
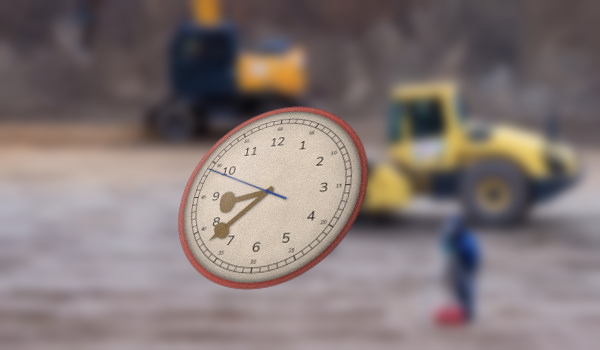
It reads h=8 m=37 s=49
